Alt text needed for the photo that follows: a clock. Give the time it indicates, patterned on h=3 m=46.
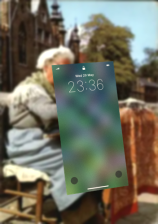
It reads h=23 m=36
